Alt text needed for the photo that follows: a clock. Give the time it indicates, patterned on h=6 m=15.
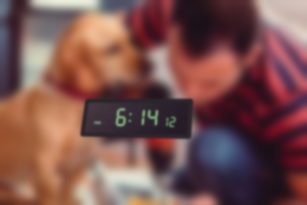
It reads h=6 m=14
